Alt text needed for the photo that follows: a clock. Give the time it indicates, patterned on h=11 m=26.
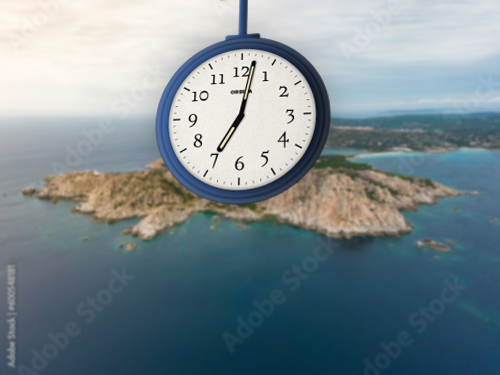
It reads h=7 m=2
